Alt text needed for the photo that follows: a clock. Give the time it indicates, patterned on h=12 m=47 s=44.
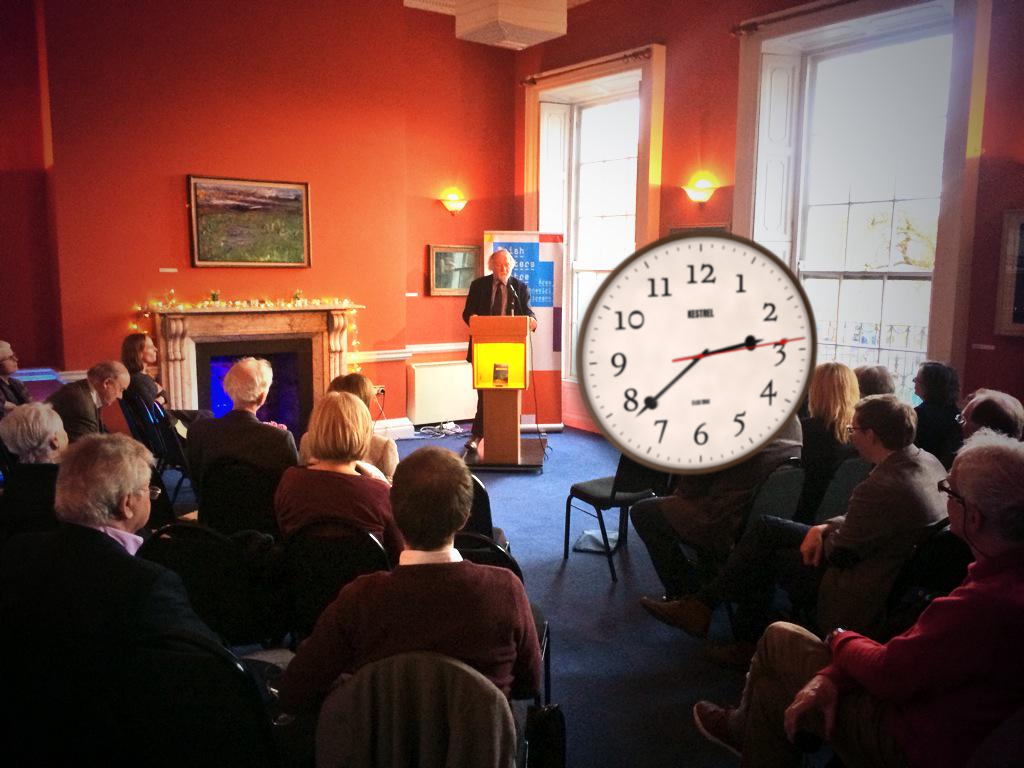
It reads h=2 m=38 s=14
